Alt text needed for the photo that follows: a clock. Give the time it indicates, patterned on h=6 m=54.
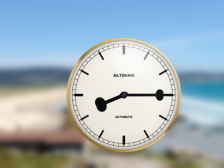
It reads h=8 m=15
